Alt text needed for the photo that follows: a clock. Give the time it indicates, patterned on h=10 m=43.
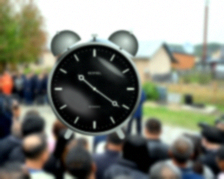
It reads h=10 m=21
